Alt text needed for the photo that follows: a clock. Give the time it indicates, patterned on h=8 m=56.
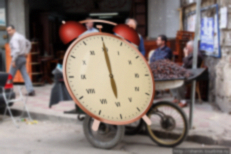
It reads h=6 m=0
